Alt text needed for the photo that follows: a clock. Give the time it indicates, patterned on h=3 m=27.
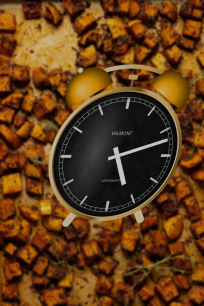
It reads h=5 m=12
